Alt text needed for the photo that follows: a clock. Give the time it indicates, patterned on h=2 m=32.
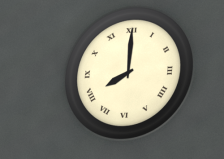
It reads h=8 m=0
